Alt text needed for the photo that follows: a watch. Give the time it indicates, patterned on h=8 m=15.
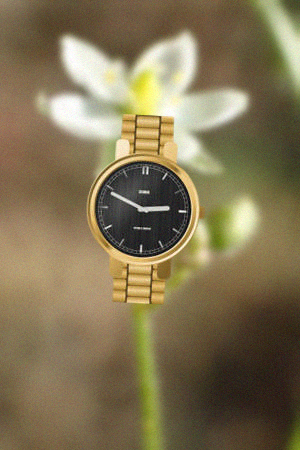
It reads h=2 m=49
